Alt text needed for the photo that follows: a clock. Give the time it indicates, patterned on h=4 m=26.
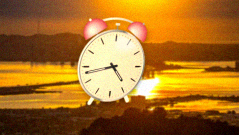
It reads h=4 m=43
